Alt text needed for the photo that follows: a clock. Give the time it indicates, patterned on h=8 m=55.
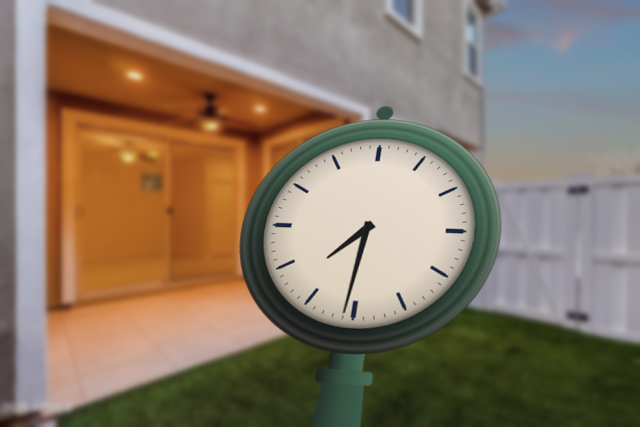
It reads h=7 m=31
